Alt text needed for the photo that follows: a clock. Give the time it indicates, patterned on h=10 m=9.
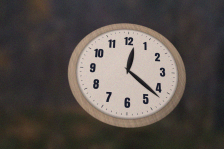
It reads h=12 m=22
